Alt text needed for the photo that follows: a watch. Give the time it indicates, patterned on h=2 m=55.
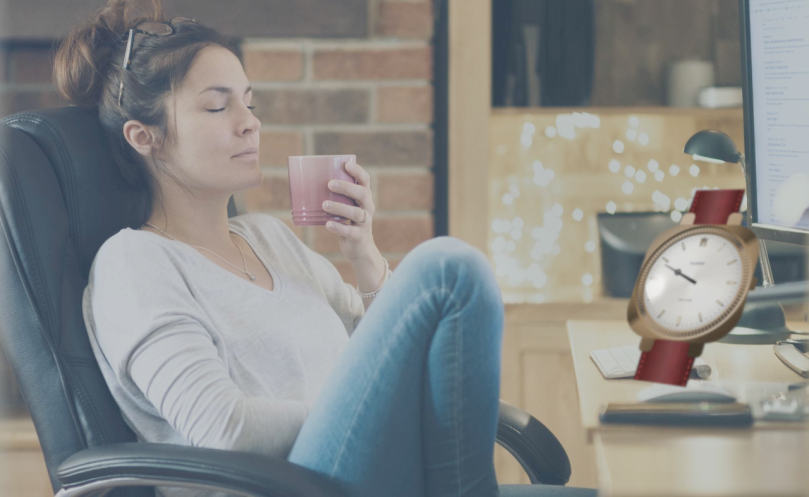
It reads h=9 m=49
